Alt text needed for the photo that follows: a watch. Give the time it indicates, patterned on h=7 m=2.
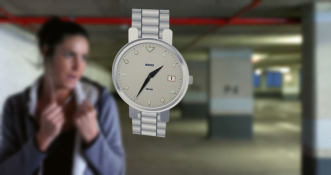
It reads h=1 m=35
